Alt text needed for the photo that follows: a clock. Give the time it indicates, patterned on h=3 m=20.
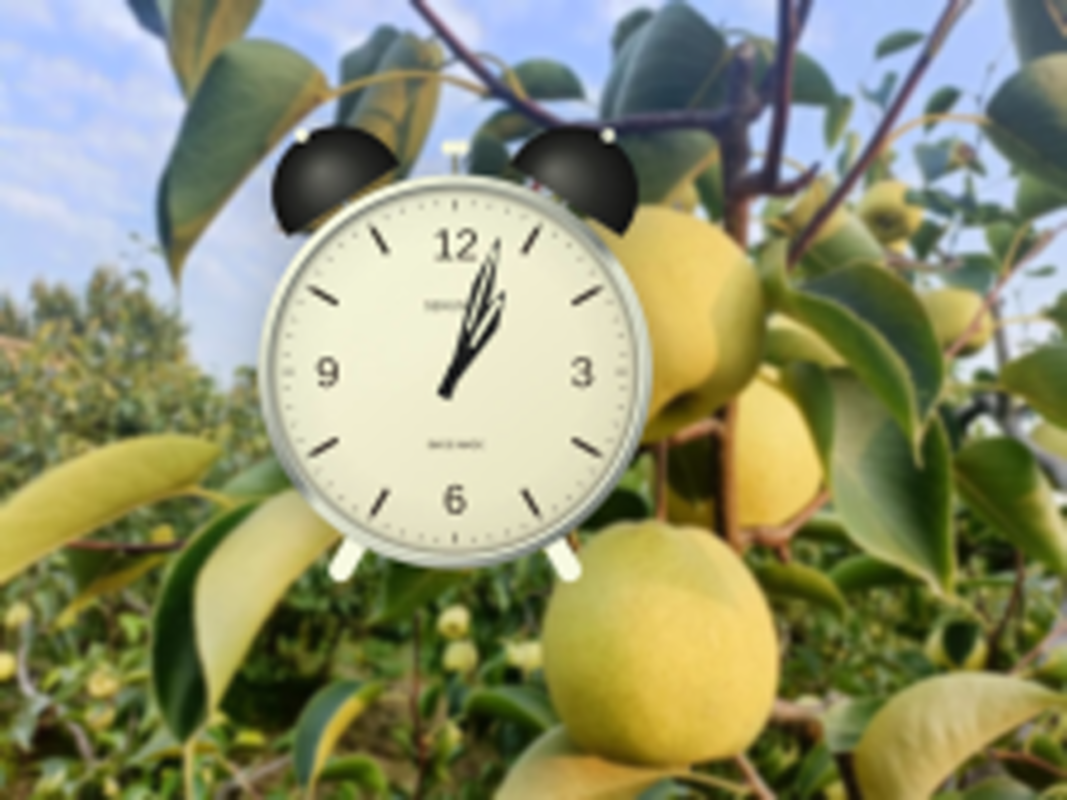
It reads h=1 m=3
